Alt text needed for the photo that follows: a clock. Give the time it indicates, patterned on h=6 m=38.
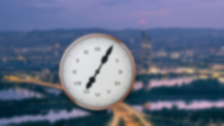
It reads h=7 m=5
